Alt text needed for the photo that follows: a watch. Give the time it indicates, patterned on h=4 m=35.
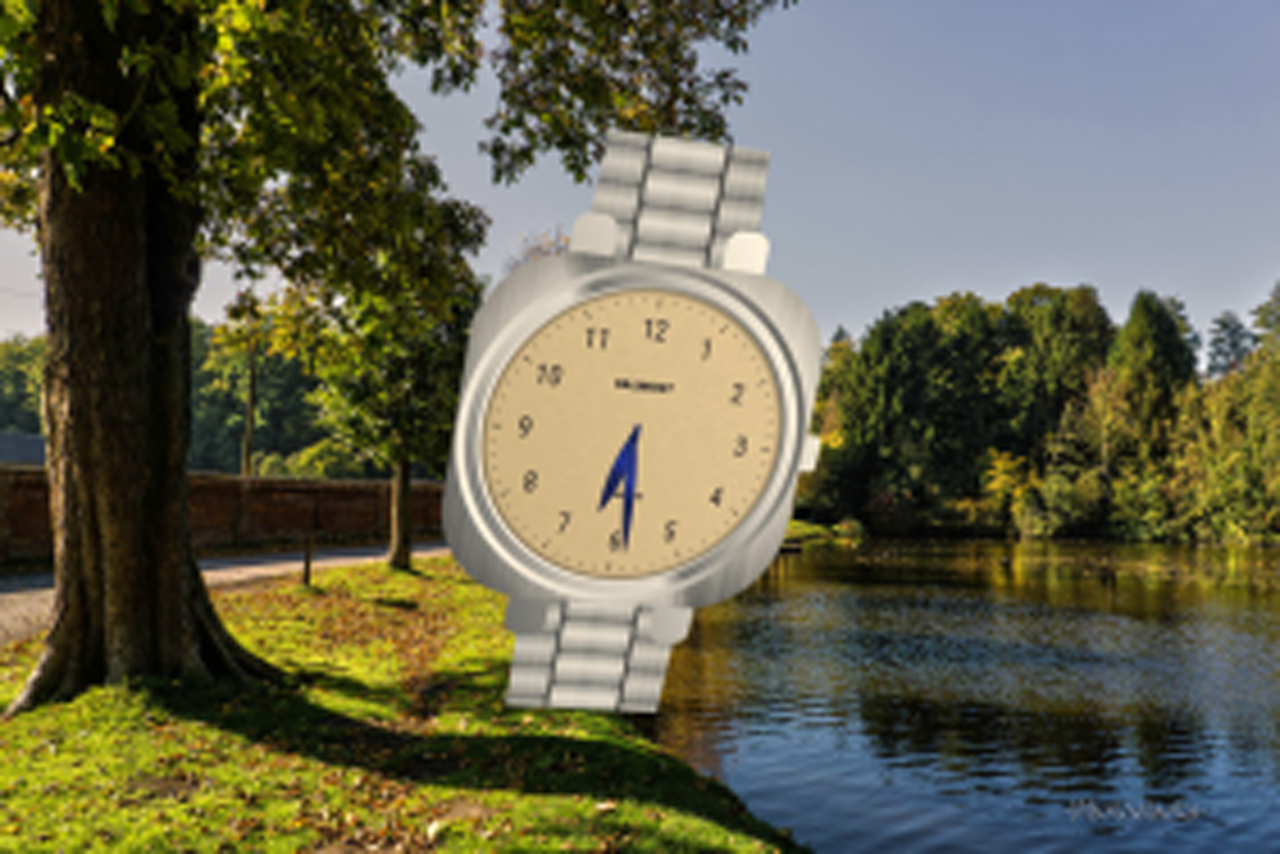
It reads h=6 m=29
